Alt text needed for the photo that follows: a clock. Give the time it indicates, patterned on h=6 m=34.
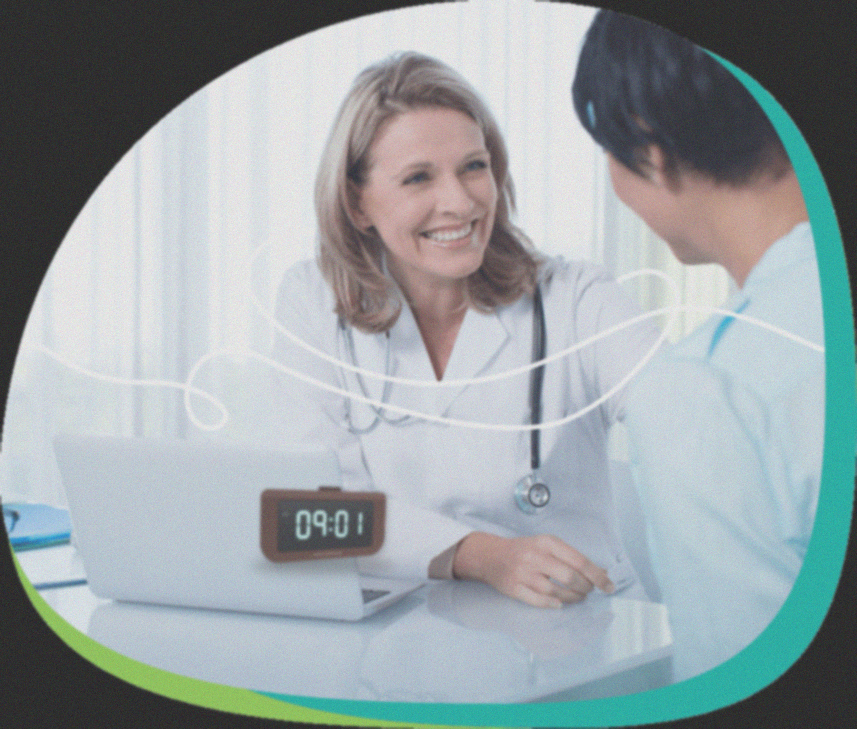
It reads h=9 m=1
